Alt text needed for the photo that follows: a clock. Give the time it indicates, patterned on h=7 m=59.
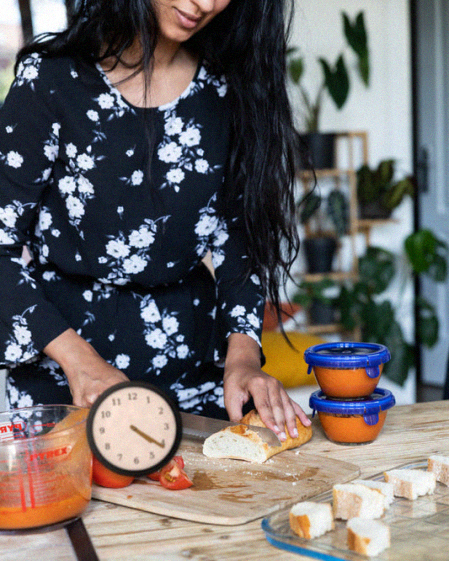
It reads h=4 m=21
